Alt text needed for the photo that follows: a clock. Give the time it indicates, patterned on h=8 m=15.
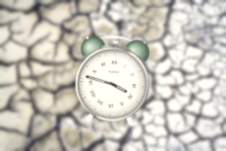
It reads h=3 m=47
